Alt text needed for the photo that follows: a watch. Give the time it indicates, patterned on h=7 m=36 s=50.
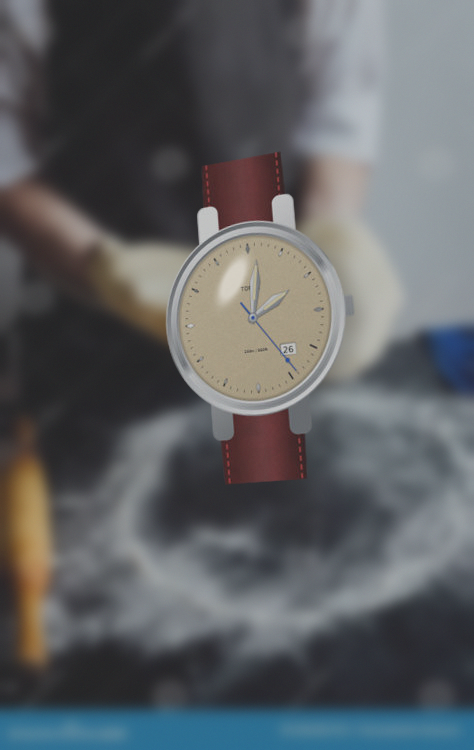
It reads h=2 m=1 s=24
